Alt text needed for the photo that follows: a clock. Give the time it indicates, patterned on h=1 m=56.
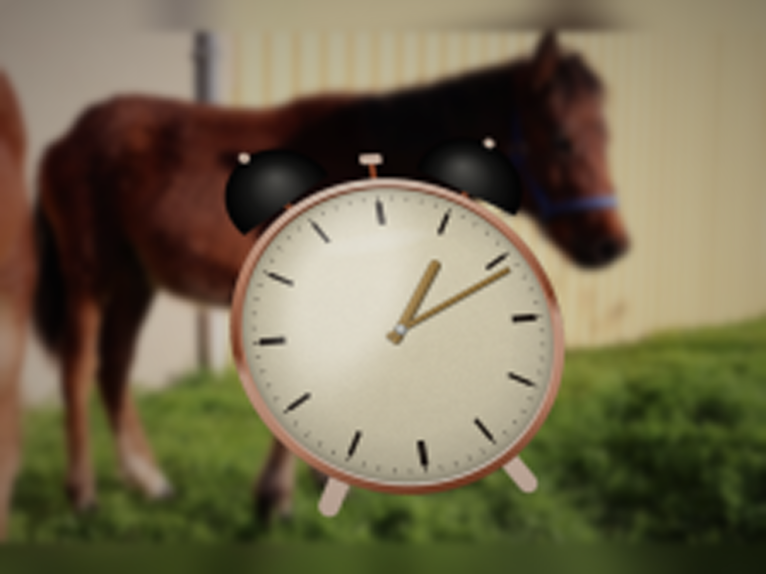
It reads h=1 m=11
